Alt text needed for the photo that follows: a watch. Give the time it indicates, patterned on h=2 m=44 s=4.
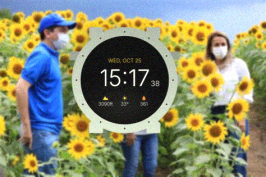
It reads h=15 m=17 s=38
